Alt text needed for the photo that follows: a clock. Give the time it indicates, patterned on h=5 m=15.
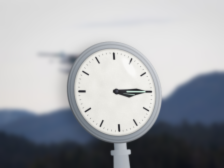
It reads h=3 m=15
